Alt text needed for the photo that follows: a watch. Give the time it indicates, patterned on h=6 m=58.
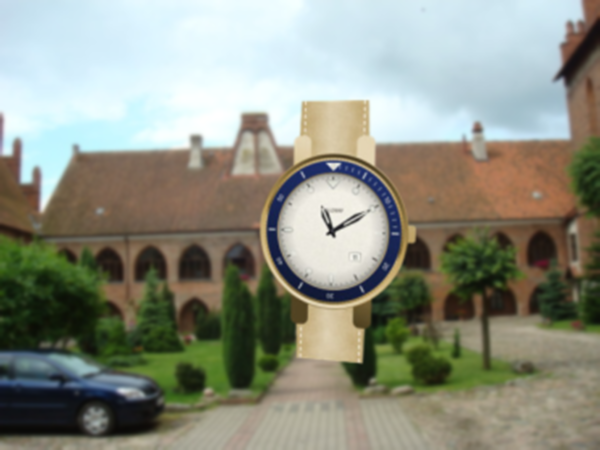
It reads h=11 m=10
